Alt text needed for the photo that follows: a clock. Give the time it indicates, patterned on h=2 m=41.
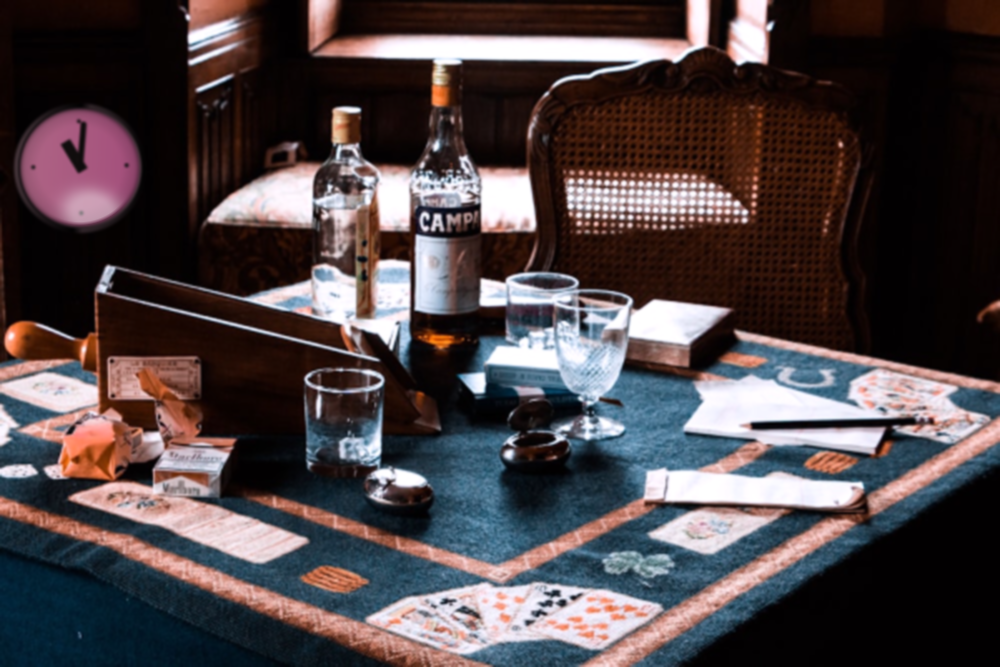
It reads h=11 m=1
